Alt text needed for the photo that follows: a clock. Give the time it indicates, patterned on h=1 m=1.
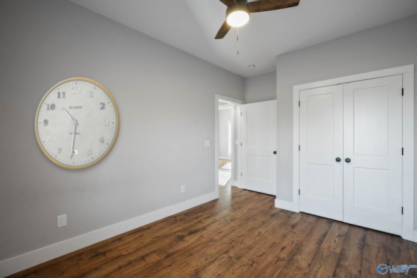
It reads h=10 m=31
